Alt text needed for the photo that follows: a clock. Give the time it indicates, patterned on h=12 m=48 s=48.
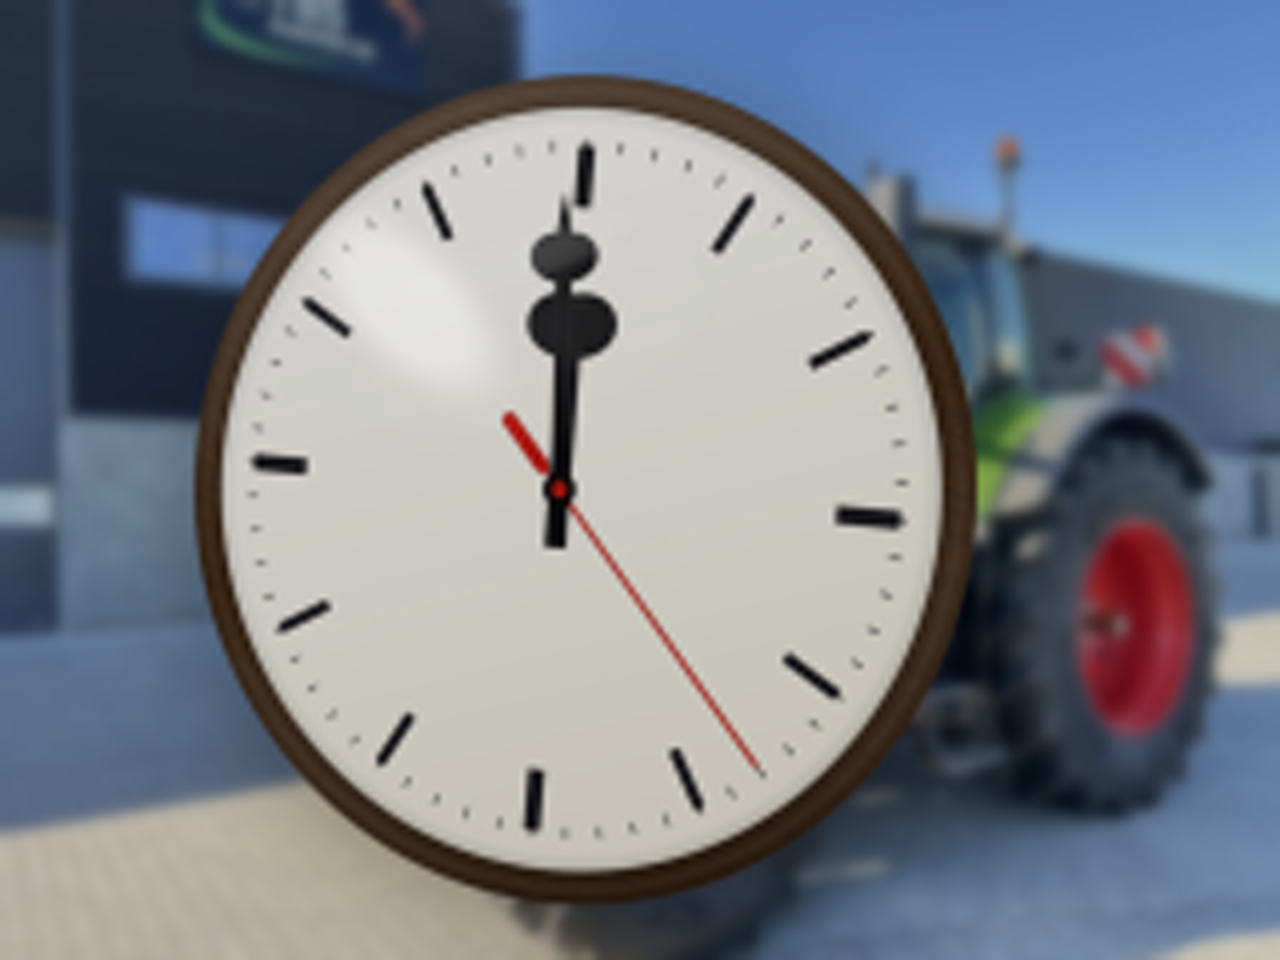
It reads h=11 m=59 s=23
